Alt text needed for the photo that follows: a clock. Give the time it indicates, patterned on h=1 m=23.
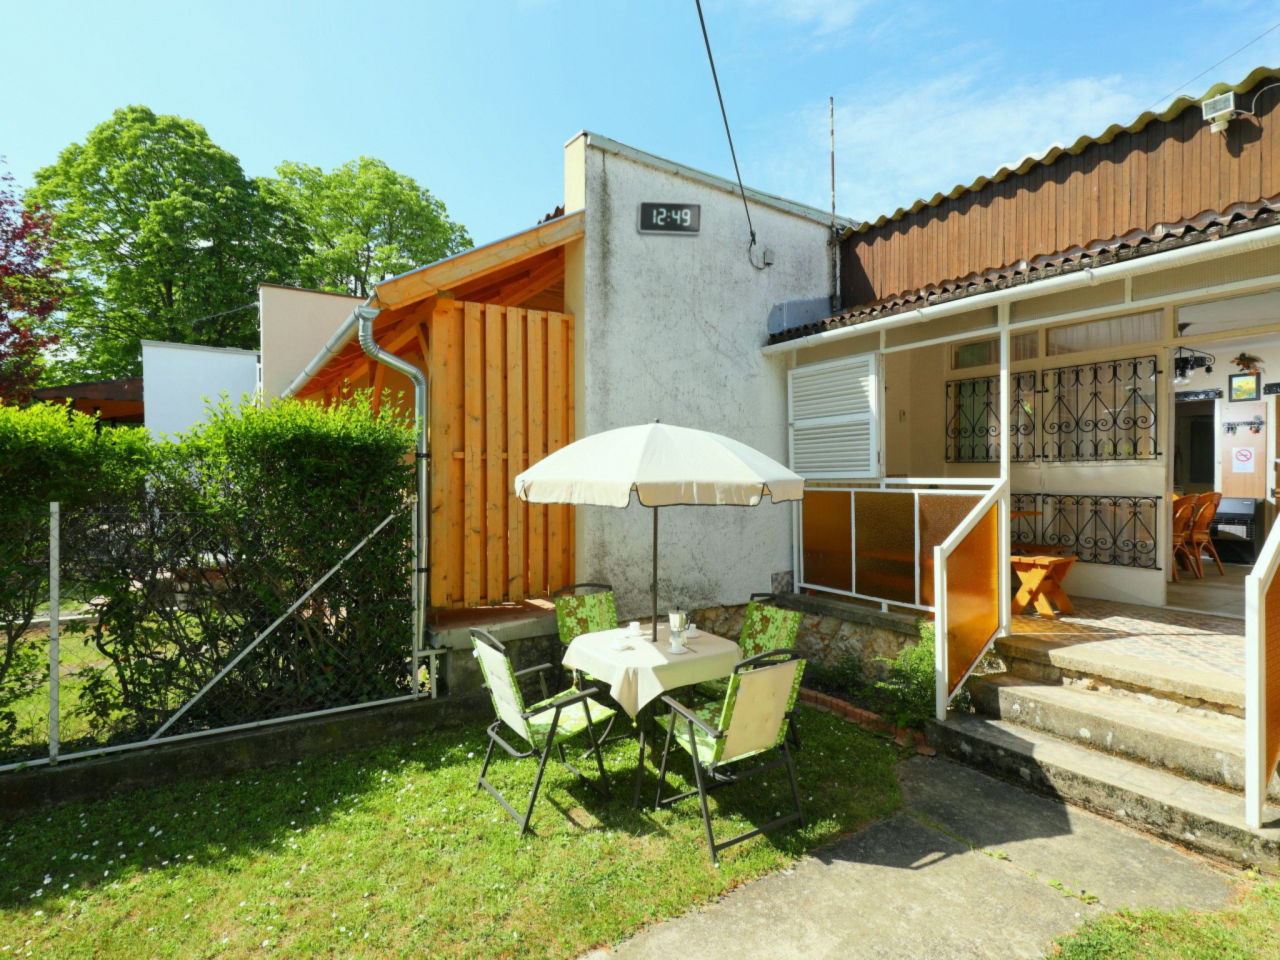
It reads h=12 m=49
